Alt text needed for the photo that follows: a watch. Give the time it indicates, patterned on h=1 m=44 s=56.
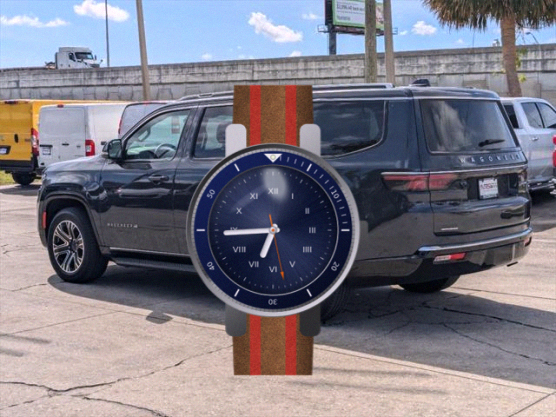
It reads h=6 m=44 s=28
